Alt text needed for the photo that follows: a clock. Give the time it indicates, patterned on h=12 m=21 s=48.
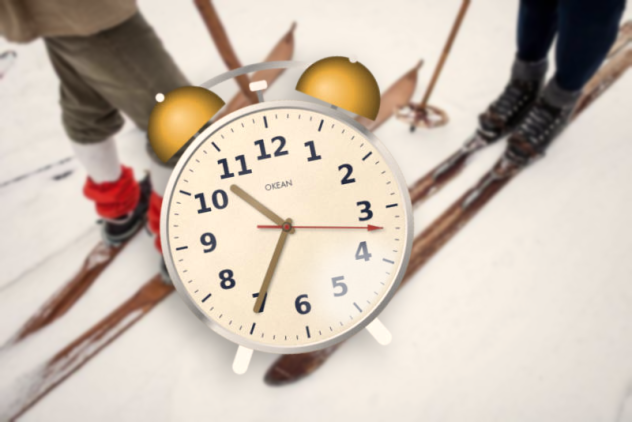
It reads h=10 m=35 s=17
